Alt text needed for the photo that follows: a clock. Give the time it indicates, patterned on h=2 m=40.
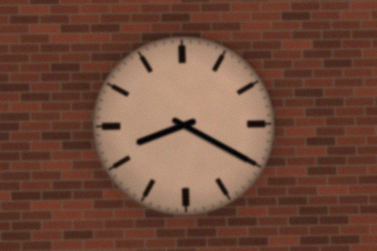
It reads h=8 m=20
